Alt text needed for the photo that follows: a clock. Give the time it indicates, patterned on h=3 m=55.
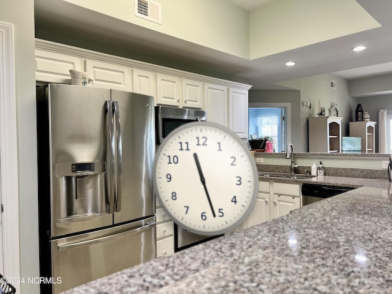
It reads h=11 m=27
